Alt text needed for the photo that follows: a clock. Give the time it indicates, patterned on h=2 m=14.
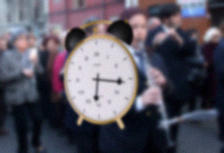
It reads h=6 m=16
